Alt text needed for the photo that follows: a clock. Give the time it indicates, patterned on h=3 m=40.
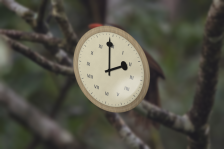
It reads h=1 m=59
